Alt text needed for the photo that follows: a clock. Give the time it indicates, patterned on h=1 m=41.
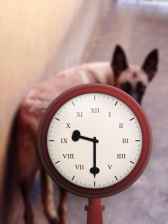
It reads h=9 m=30
